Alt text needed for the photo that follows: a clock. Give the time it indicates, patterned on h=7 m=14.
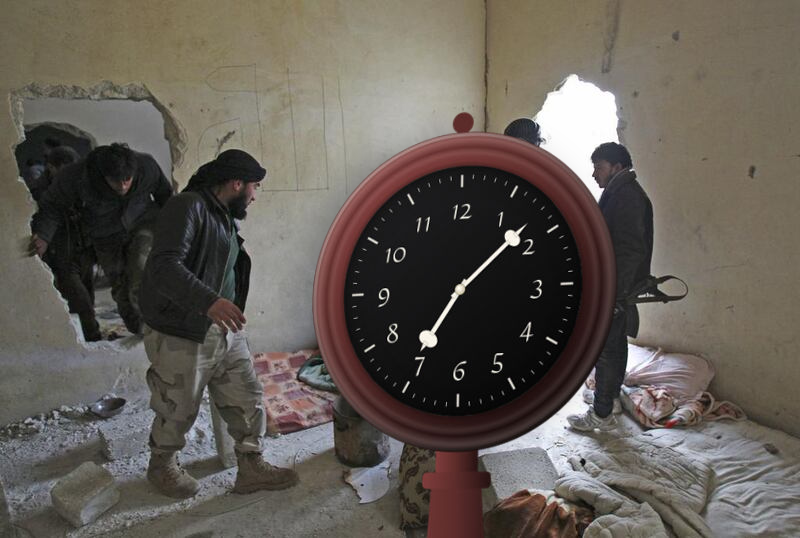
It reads h=7 m=8
